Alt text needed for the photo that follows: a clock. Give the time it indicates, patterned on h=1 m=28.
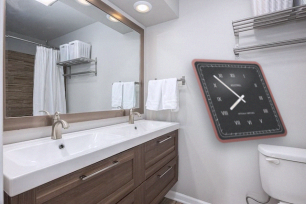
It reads h=7 m=53
